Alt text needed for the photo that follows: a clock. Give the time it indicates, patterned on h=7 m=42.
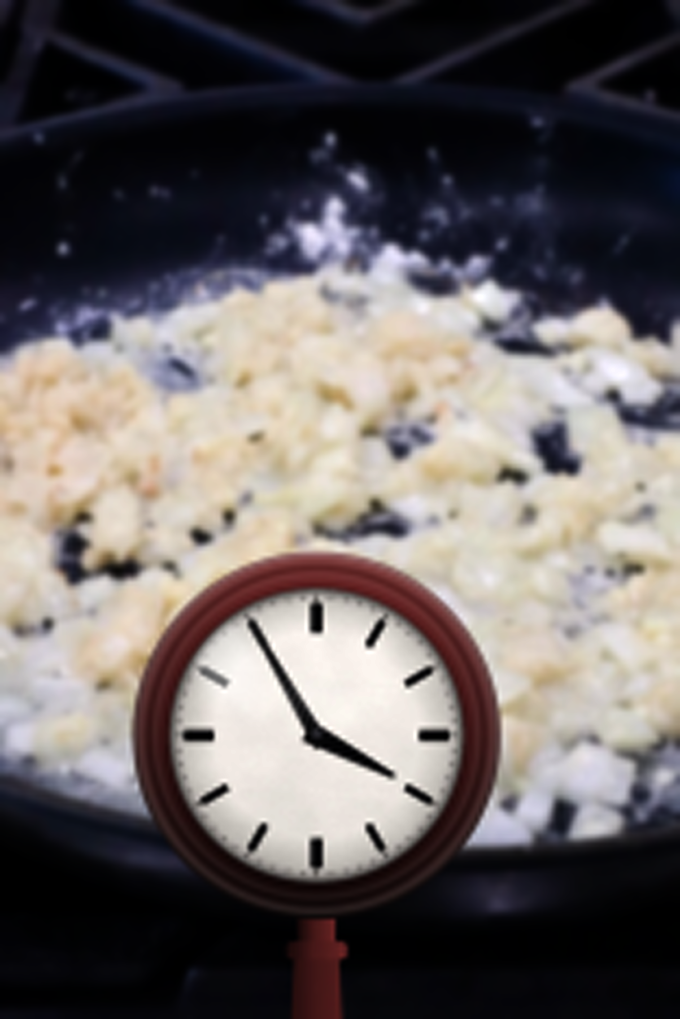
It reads h=3 m=55
